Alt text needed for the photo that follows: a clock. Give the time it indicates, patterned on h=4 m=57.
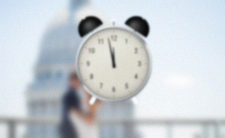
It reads h=11 m=58
